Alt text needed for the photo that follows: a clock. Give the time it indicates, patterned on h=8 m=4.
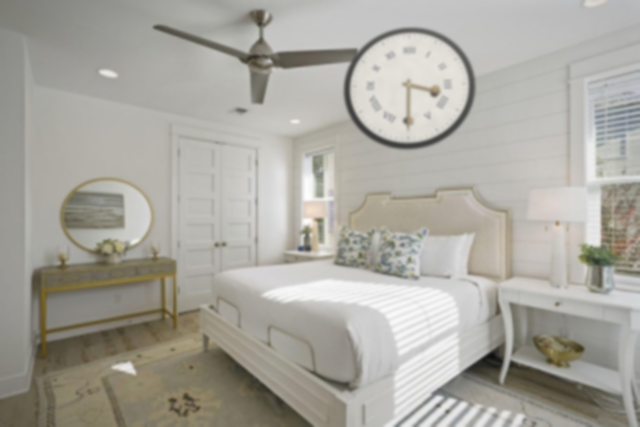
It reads h=3 m=30
